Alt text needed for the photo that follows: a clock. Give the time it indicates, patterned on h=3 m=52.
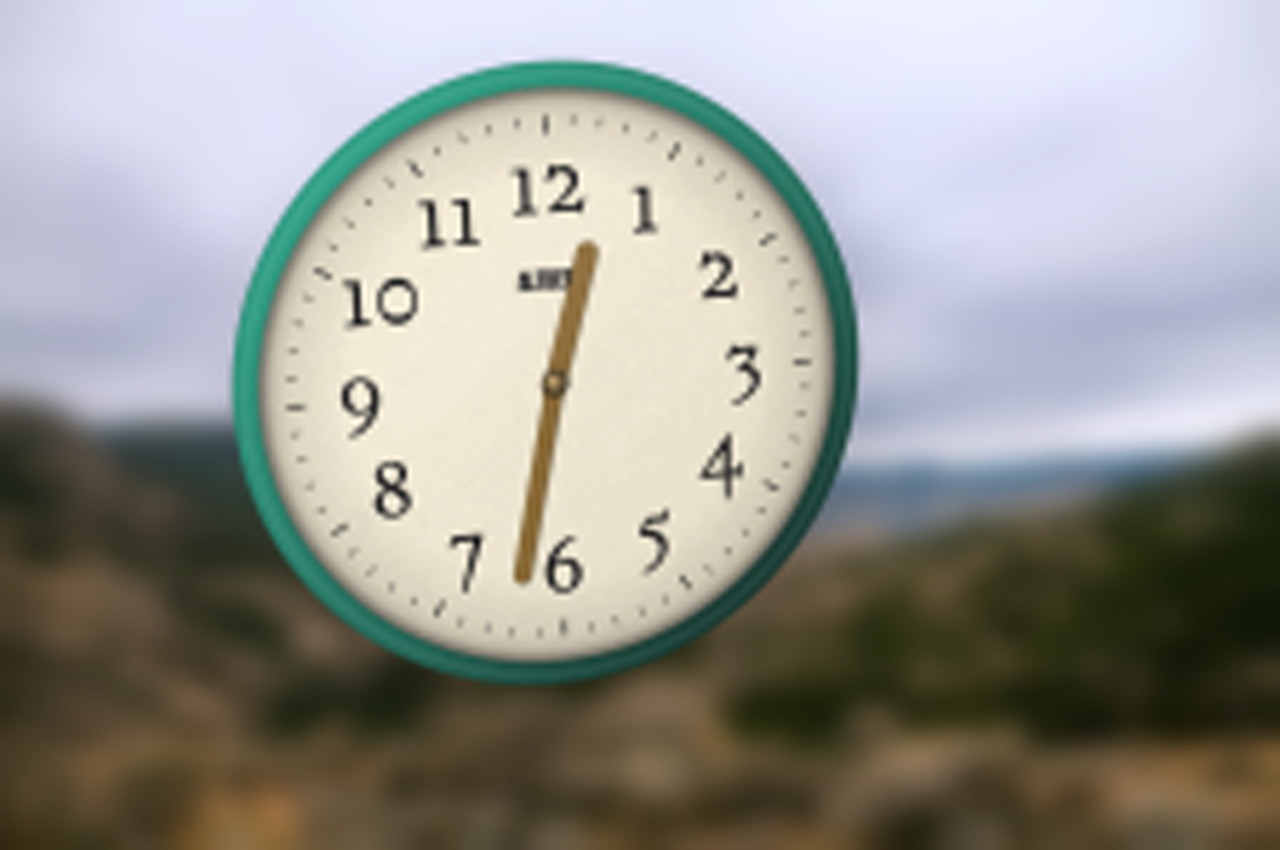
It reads h=12 m=32
